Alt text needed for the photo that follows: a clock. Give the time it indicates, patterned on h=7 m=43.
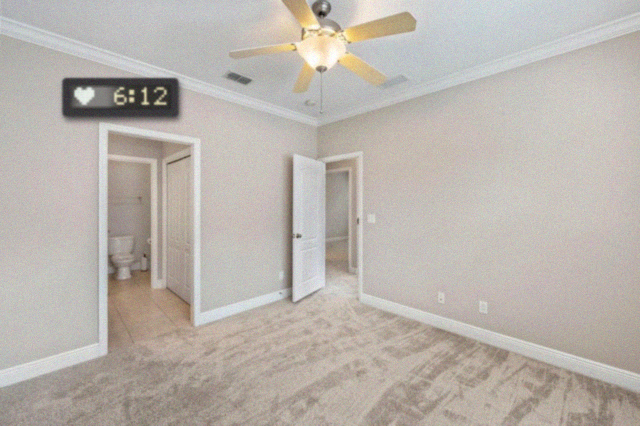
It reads h=6 m=12
